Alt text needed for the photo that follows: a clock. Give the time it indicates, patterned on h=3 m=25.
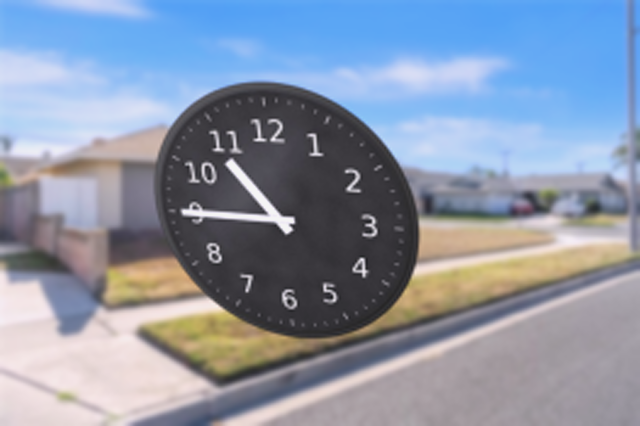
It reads h=10 m=45
